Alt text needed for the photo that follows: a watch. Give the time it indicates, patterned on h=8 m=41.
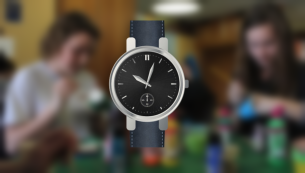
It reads h=10 m=3
